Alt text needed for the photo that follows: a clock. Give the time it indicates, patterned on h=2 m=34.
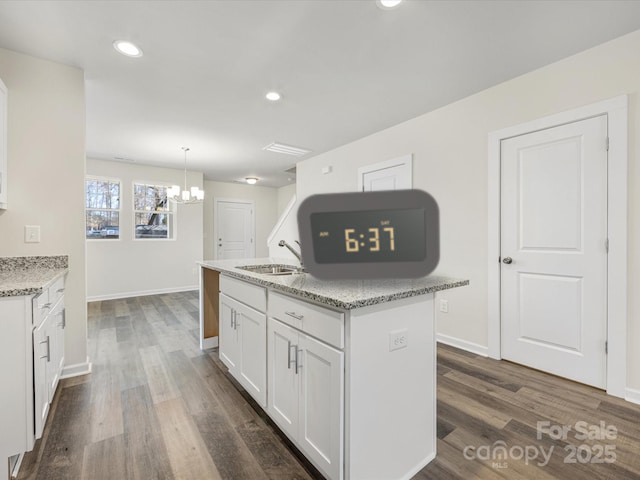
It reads h=6 m=37
